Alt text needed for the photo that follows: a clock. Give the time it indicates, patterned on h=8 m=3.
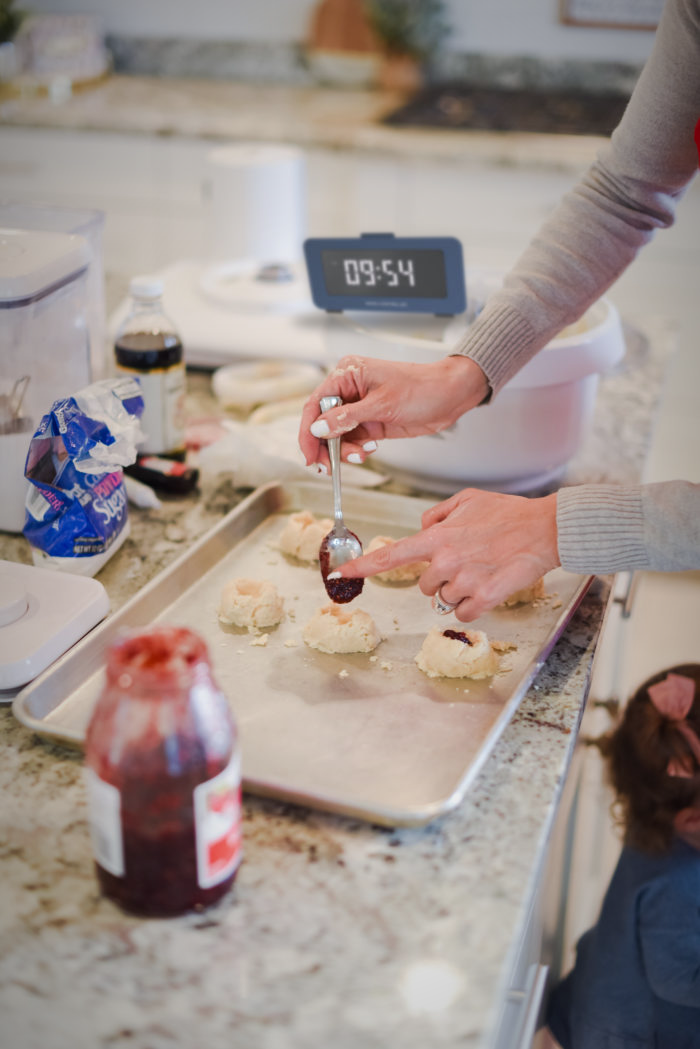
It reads h=9 m=54
